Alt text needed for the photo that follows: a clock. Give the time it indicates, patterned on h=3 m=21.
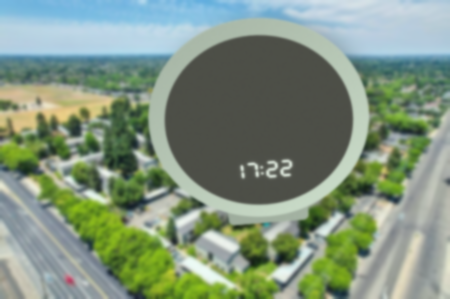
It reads h=17 m=22
